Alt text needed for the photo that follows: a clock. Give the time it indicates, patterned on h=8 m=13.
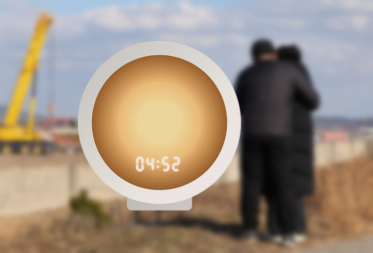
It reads h=4 m=52
